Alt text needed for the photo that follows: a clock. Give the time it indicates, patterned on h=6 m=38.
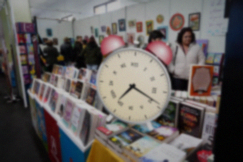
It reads h=7 m=19
